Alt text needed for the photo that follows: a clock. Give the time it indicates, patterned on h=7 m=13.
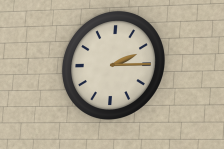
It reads h=2 m=15
